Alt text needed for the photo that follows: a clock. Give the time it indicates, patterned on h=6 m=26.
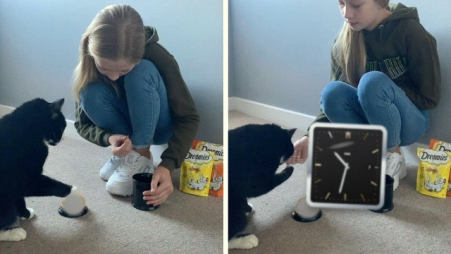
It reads h=10 m=32
